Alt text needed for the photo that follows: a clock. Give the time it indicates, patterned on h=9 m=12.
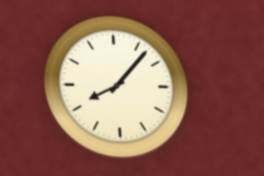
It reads h=8 m=7
